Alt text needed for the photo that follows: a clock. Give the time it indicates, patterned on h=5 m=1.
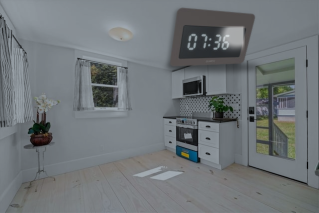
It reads h=7 m=36
